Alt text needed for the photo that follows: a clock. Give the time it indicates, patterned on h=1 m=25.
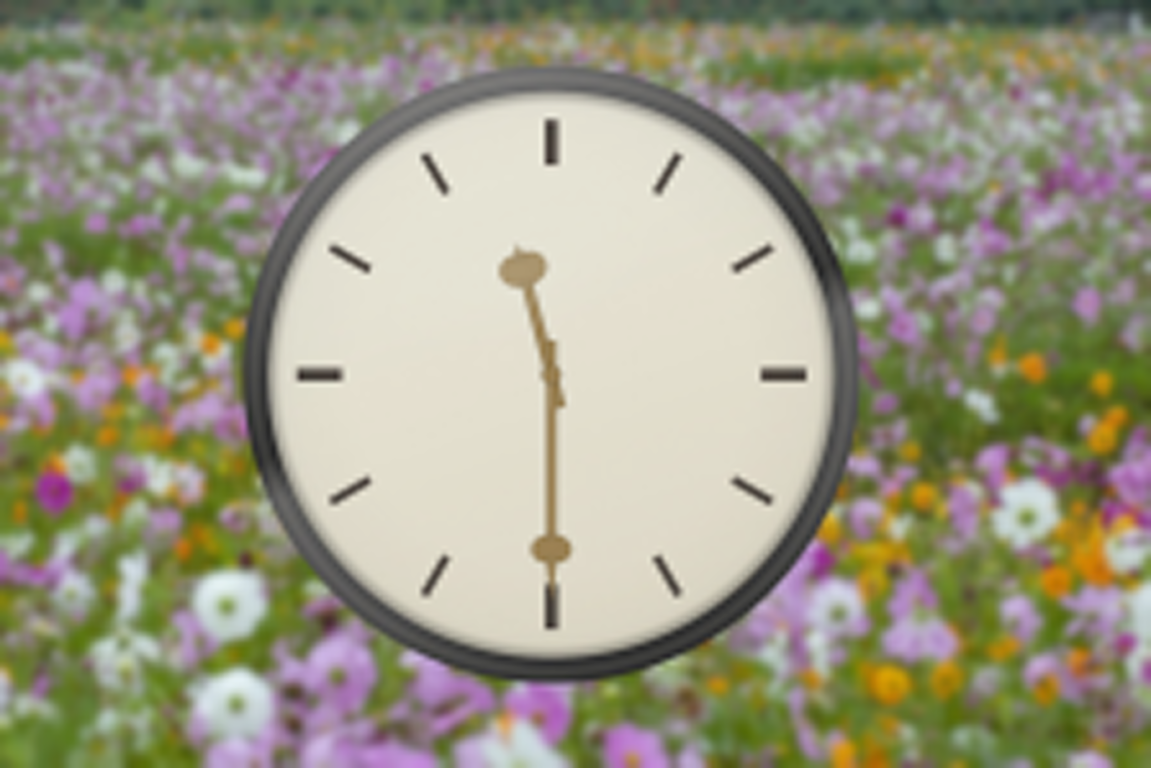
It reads h=11 m=30
